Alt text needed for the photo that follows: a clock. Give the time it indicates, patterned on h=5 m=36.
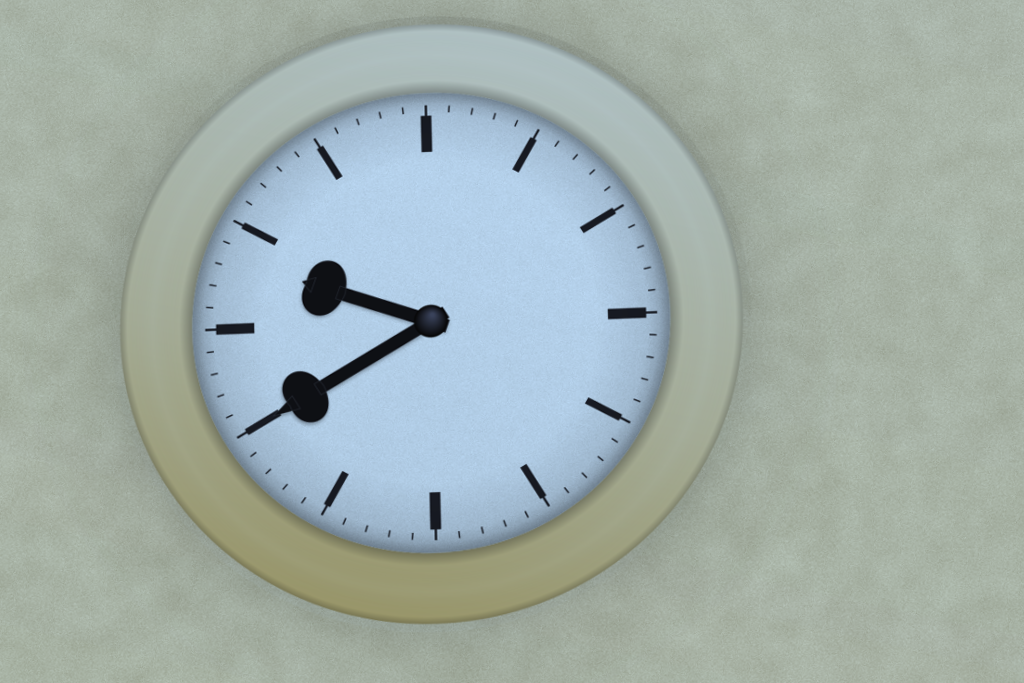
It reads h=9 m=40
